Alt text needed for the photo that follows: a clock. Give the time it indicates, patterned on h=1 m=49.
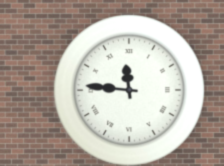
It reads h=11 m=46
